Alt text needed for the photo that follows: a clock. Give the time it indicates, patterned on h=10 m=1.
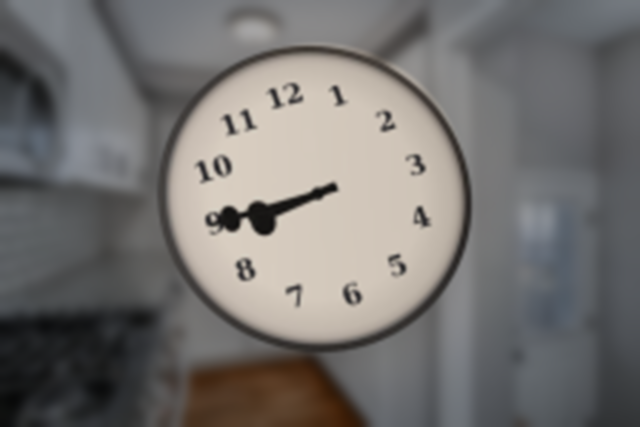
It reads h=8 m=45
